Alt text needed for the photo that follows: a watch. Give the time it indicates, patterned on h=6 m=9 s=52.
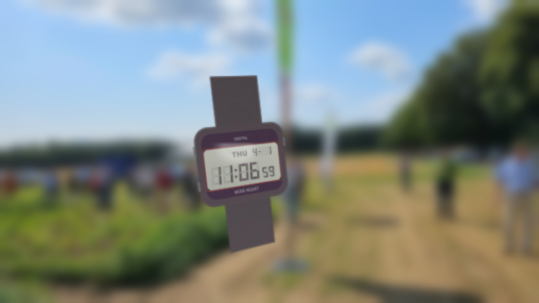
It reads h=11 m=6 s=59
